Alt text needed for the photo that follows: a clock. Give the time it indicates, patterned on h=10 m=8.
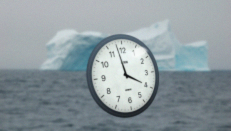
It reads h=3 m=58
